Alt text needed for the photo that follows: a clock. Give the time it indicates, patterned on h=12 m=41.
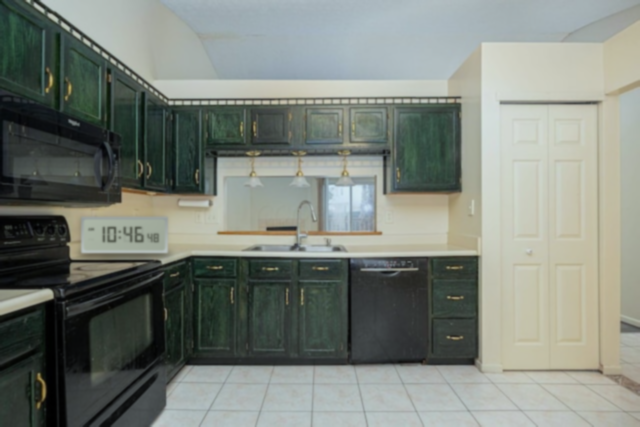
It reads h=10 m=46
